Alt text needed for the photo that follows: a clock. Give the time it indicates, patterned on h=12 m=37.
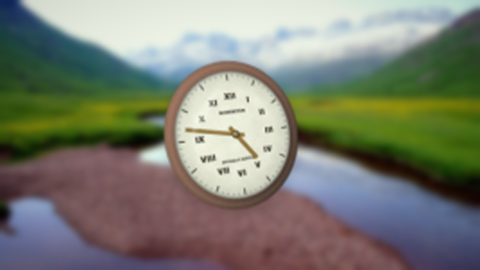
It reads h=4 m=47
